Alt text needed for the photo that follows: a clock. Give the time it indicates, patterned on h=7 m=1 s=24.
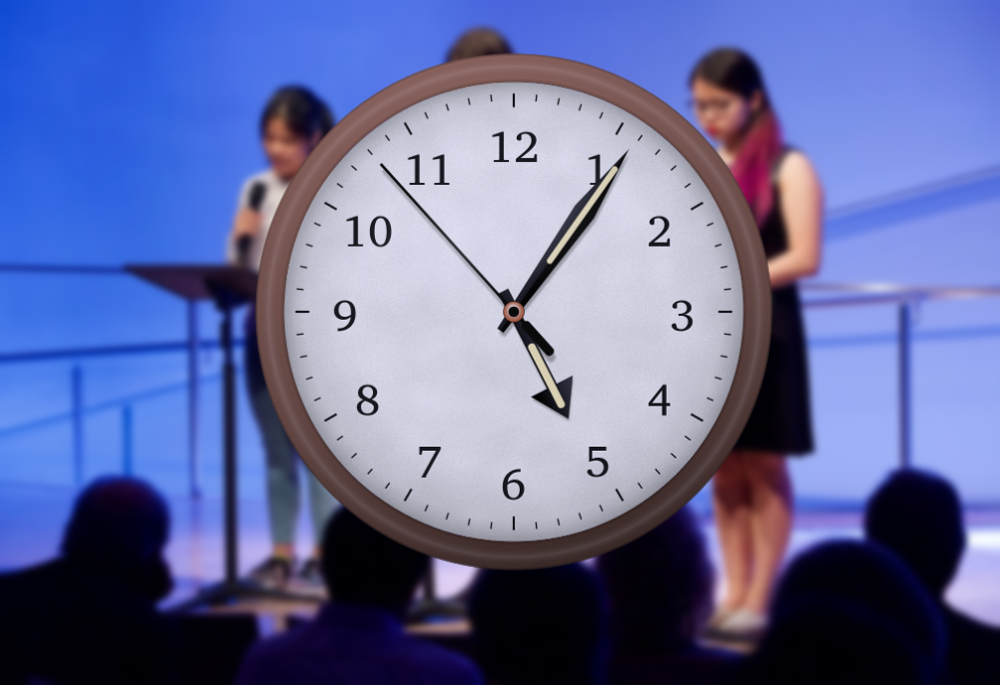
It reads h=5 m=5 s=53
